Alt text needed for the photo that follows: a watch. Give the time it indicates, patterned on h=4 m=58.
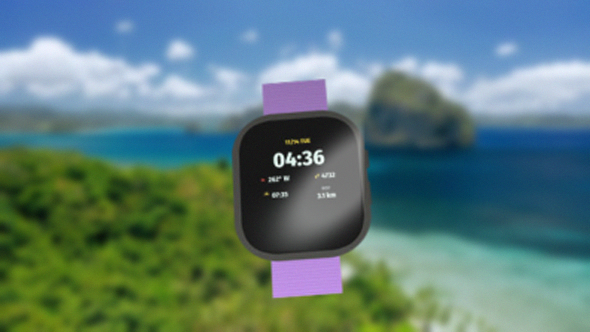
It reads h=4 m=36
